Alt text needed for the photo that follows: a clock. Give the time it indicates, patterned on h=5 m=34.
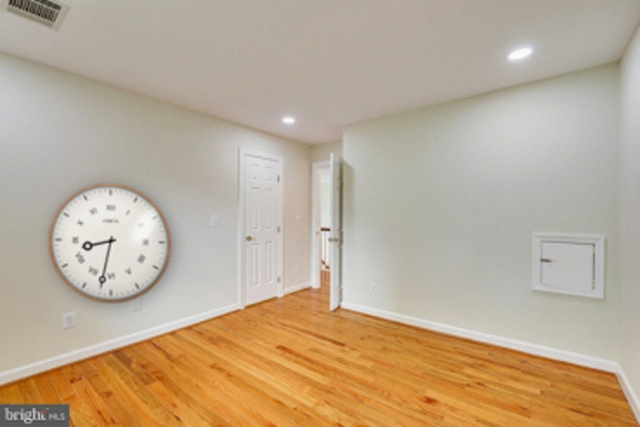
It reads h=8 m=32
